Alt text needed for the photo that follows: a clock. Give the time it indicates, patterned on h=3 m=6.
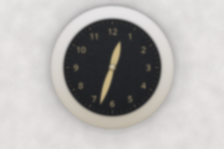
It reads h=12 m=33
